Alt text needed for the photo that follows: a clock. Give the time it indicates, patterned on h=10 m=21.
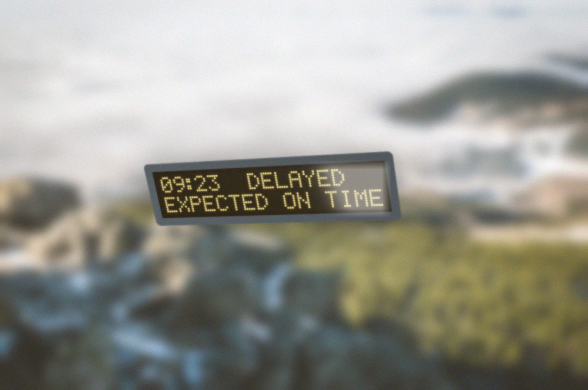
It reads h=9 m=23
